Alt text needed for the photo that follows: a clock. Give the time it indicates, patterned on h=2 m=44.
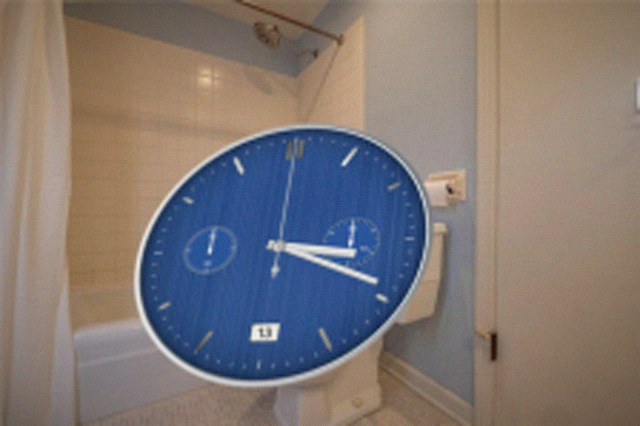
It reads h=3 m=19
